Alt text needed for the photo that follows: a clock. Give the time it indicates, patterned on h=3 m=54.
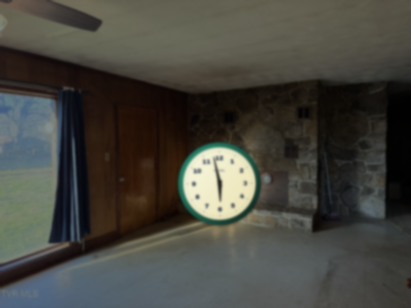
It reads h=5 m=58
